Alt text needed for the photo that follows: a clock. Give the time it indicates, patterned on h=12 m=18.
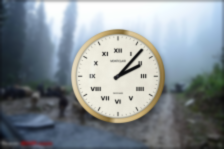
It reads h=2 m=7
